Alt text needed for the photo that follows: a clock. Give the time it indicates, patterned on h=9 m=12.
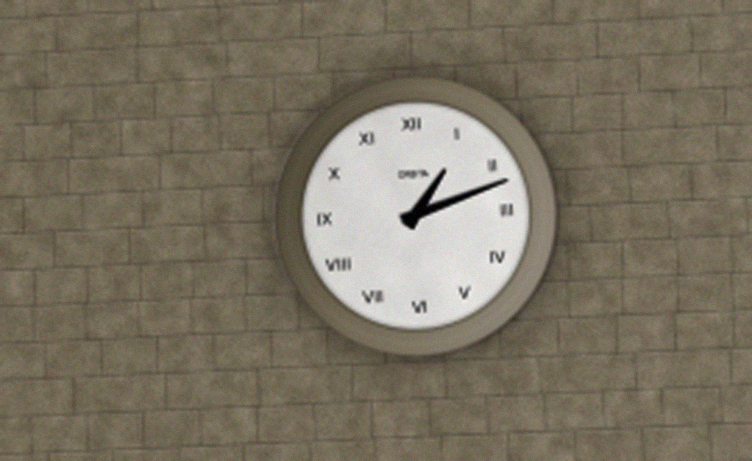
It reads h=1 m=12
